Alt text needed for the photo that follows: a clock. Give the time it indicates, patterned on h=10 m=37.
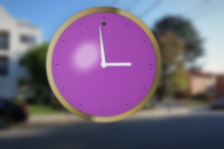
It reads h=2 m=59
